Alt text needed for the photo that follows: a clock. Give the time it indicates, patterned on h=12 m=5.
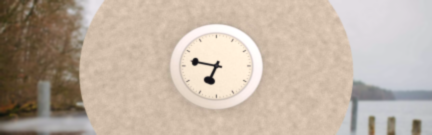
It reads h=6 m=47
